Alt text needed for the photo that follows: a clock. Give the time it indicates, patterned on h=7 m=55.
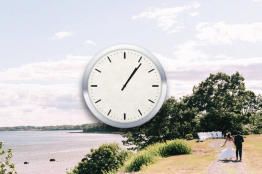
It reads h=1 m=6
